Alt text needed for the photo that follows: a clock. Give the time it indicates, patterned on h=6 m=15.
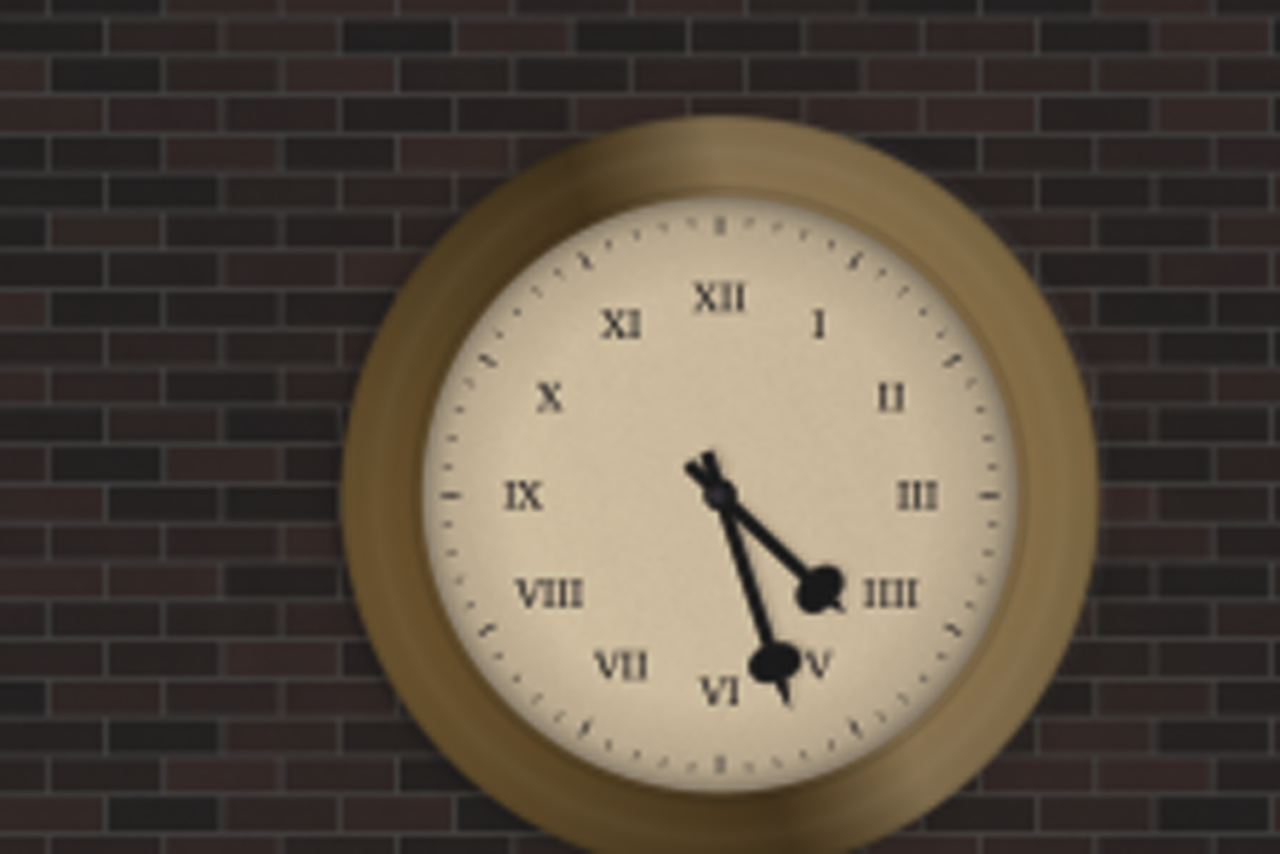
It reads h=4 m=27
